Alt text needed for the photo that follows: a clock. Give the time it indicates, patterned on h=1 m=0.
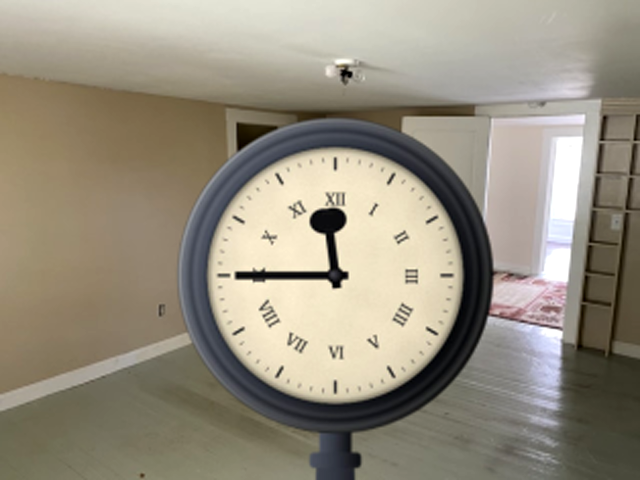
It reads h=11 m=45
